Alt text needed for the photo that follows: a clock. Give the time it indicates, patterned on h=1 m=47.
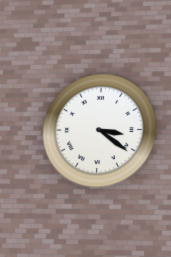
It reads h=3 m=21
